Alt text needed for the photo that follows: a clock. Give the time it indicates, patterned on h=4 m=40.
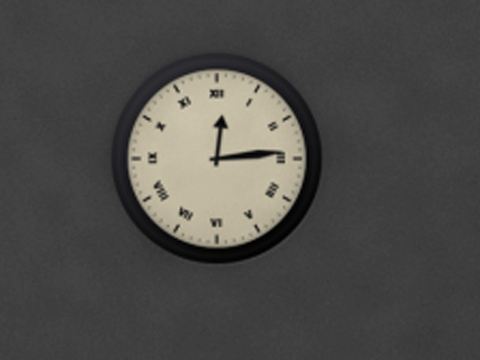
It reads h=12 m=14
